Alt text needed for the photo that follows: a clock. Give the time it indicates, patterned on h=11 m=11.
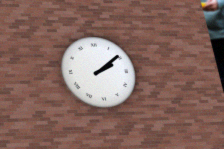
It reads h=2 m=9
